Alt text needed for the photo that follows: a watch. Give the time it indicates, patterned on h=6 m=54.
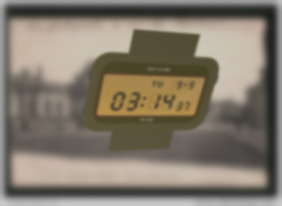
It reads h=3 m=14
